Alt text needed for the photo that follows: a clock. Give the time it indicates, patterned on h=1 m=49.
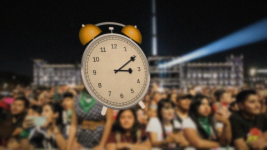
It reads h=3 m=10
